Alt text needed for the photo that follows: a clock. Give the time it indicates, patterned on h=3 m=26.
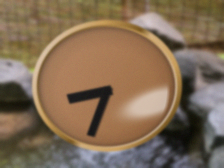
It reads h=8 m=33
